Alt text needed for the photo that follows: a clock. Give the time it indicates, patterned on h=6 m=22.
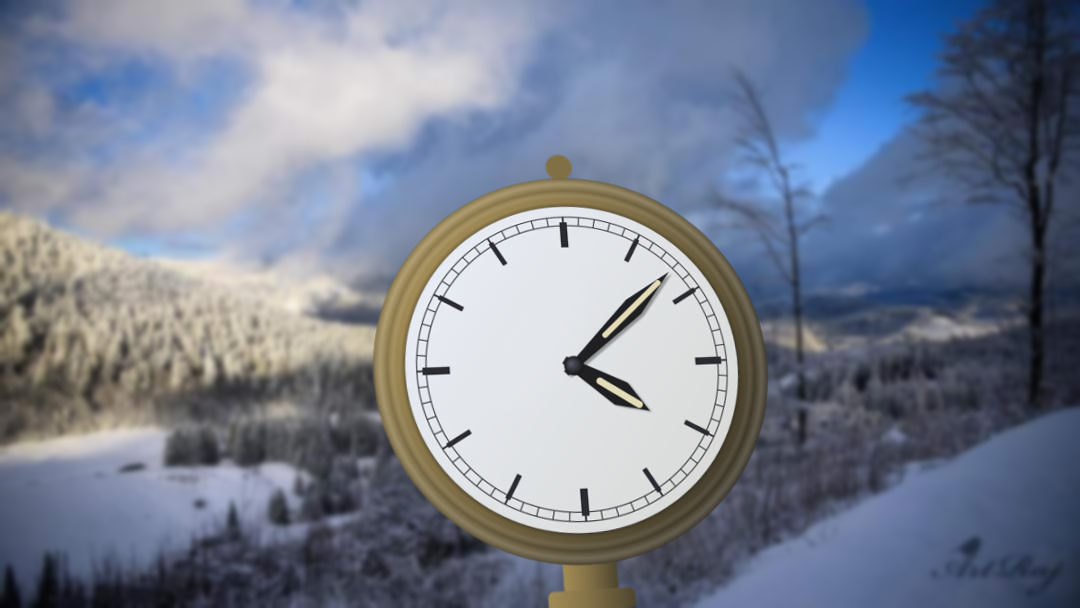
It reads h=4 m=8
